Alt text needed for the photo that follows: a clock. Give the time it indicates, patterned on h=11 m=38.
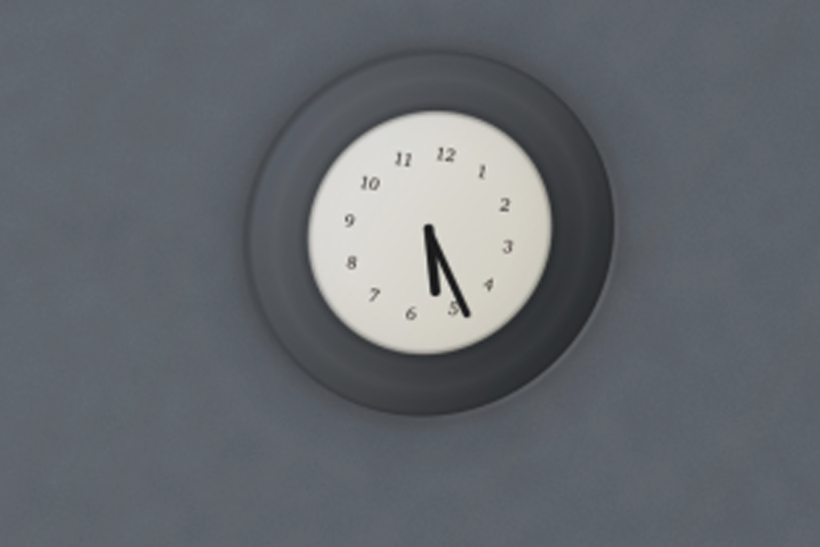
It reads h=5 m=24
